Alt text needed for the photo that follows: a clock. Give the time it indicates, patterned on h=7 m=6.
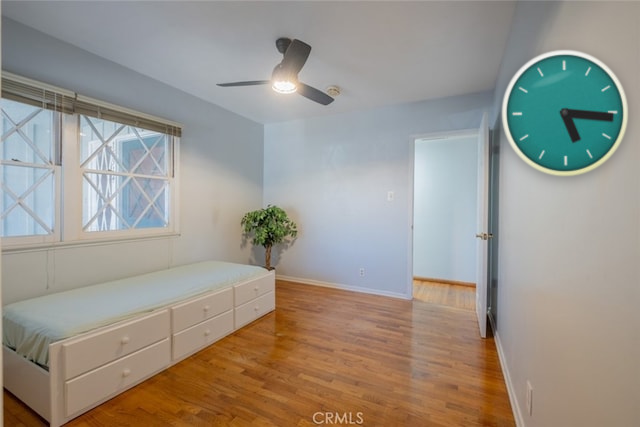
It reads h=5 m=16
